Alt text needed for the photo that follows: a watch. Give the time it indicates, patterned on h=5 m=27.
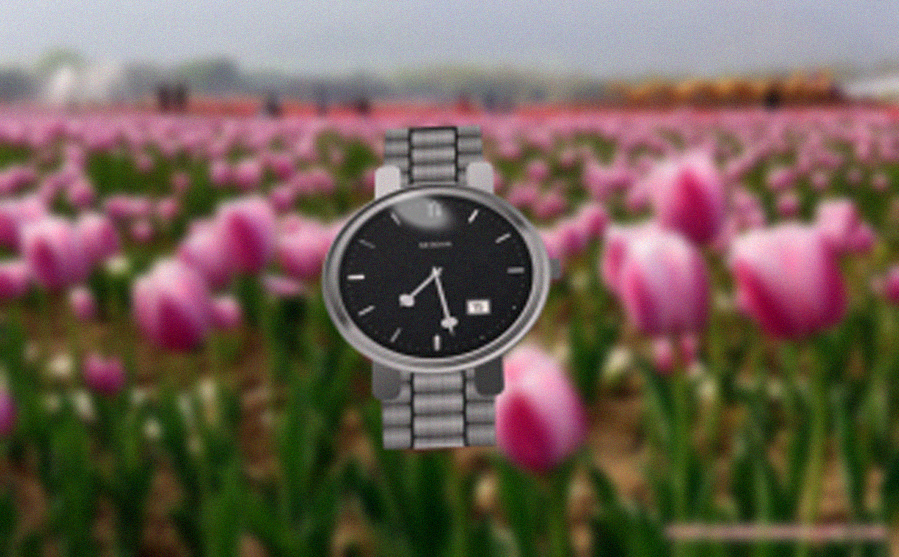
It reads h=7 m=28
